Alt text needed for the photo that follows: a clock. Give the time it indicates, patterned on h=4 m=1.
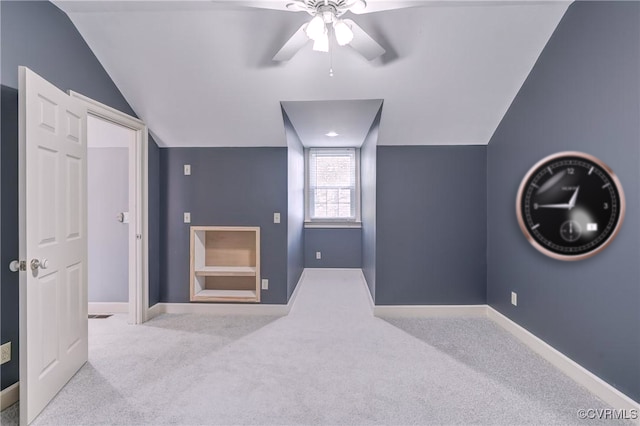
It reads h=12 m=45
